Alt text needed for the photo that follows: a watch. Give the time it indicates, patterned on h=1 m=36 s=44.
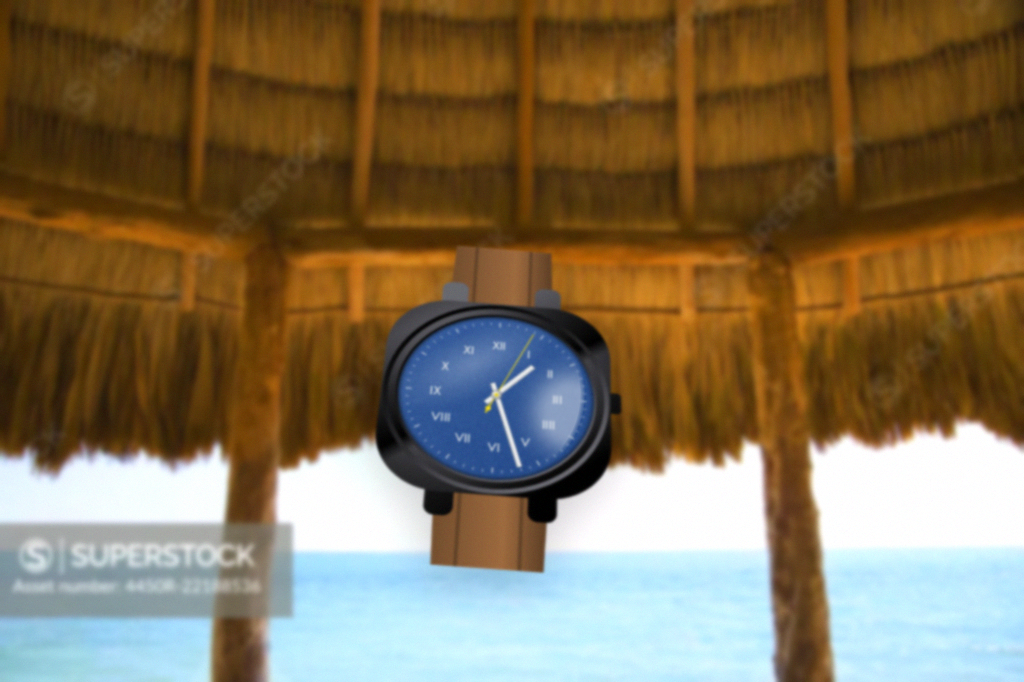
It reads h=1 m=27 s=4
